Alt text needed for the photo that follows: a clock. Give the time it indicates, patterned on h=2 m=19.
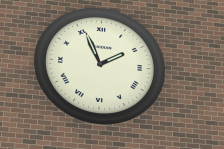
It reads h=1 m=56
